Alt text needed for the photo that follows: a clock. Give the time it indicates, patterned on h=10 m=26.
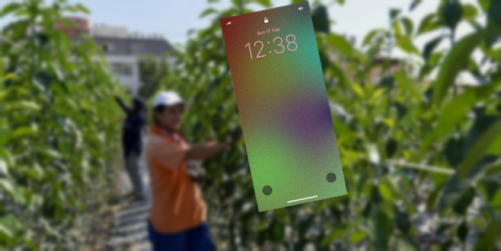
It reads h=12 m=38
